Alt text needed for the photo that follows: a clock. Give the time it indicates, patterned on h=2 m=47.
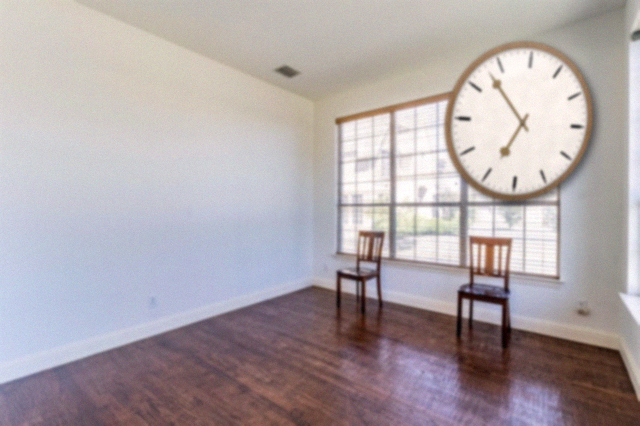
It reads h=6 m=53
